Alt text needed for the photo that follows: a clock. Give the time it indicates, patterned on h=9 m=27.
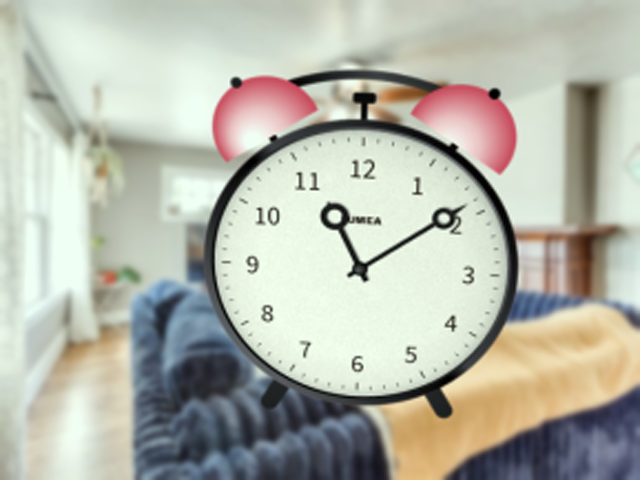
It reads h=11 m=9
